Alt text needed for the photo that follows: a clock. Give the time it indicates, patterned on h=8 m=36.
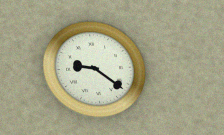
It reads h=9 m=22
